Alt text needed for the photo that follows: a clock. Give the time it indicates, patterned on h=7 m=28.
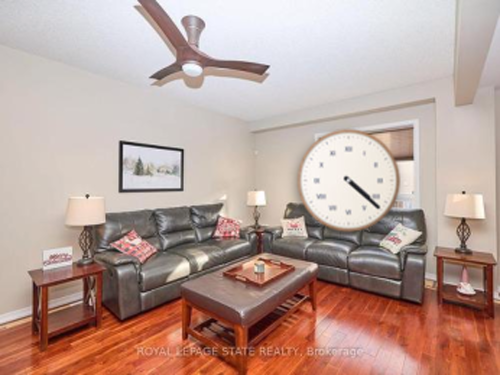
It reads h=4 m=22
